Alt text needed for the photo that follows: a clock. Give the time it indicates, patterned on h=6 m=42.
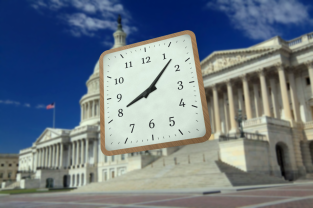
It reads h=8 m=7
